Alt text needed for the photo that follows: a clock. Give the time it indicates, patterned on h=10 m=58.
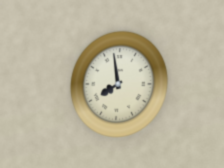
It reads h=7 m=58
